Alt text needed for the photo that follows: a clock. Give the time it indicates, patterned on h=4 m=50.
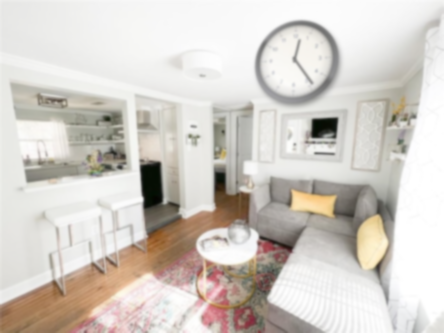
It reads h=12 m=24
